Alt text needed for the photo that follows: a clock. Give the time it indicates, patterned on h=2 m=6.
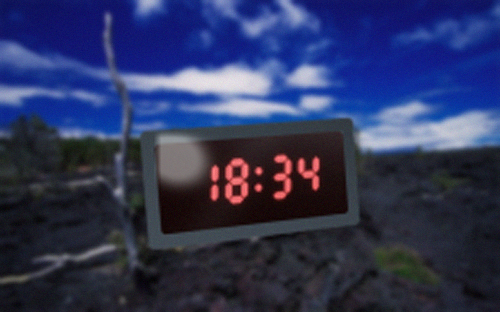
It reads h=18 m=34
